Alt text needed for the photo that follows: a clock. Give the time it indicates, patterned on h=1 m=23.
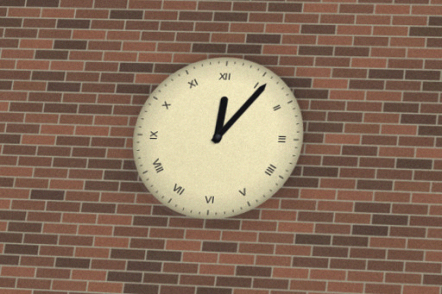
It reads h=12 m=6
